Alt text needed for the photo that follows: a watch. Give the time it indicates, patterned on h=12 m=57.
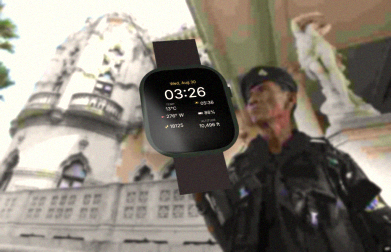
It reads h=3 m=26
